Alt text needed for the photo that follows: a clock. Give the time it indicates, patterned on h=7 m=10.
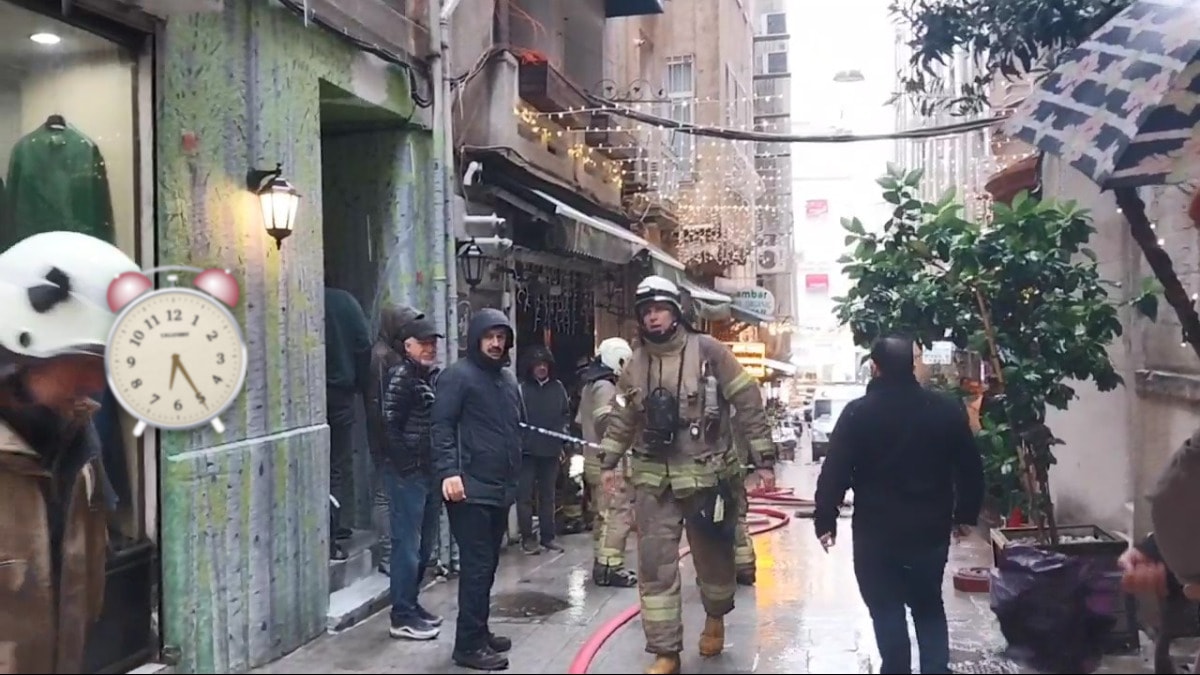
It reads h=6 m=25
